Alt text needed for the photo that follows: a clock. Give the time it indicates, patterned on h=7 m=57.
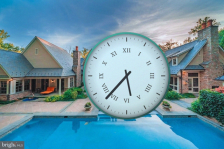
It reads h=5 m=37
